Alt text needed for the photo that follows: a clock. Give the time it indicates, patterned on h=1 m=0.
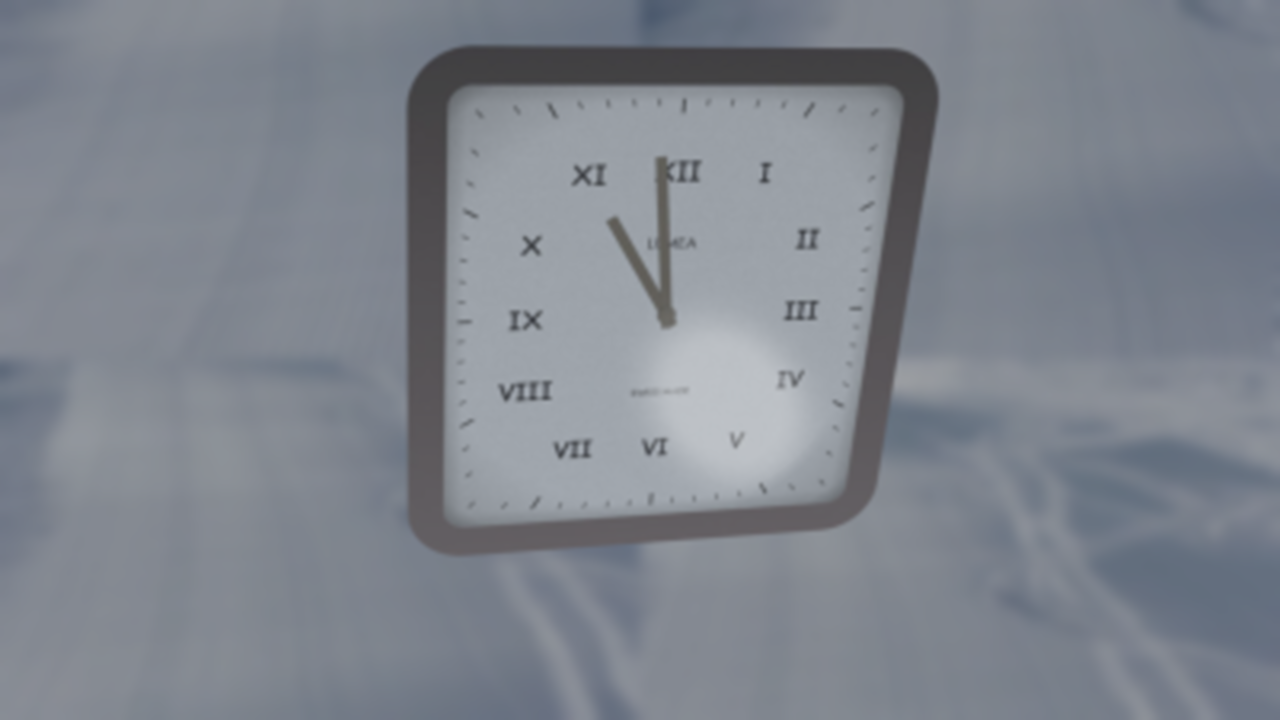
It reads h=10 m=59
